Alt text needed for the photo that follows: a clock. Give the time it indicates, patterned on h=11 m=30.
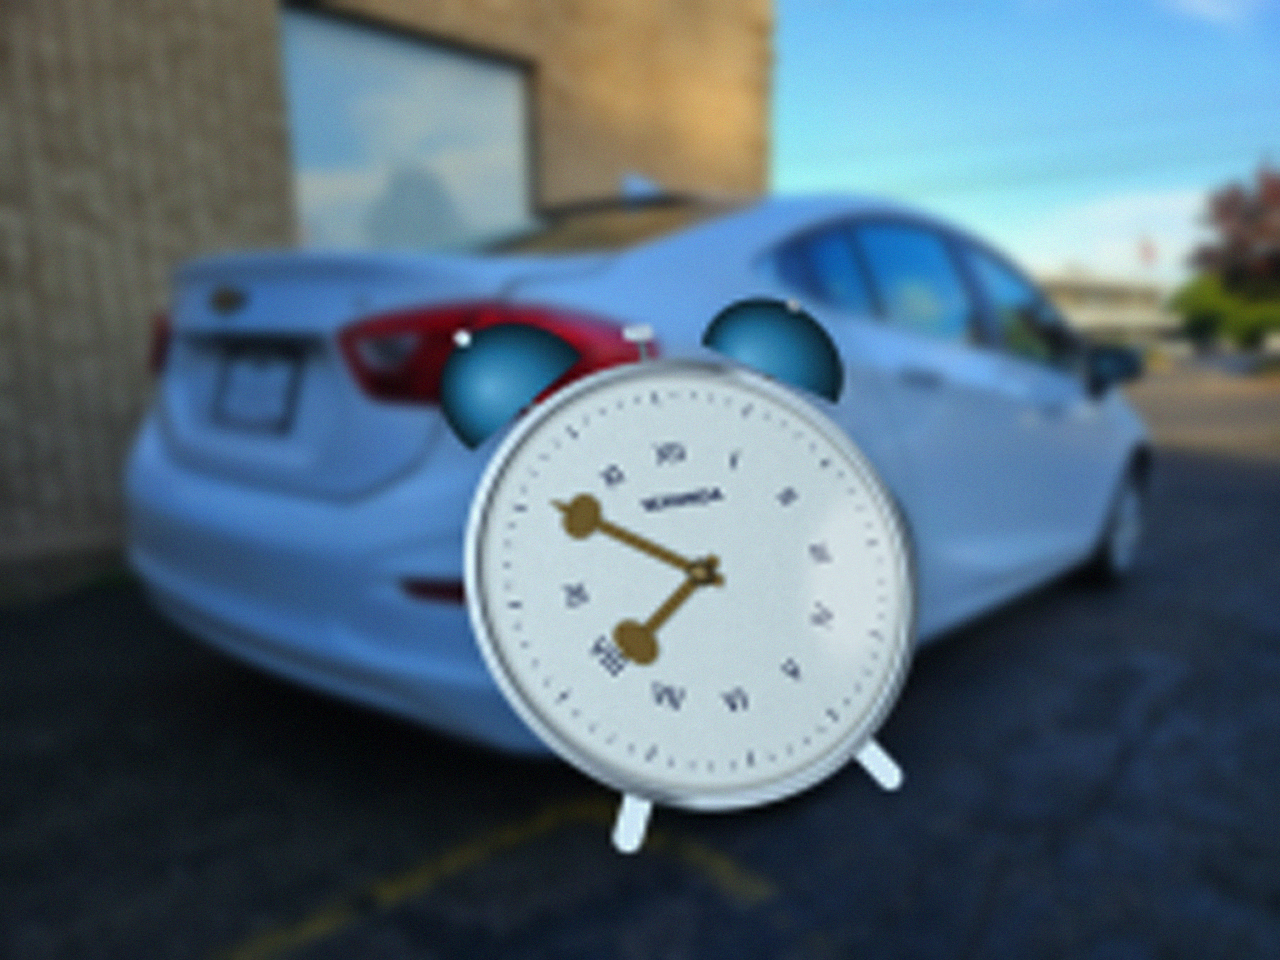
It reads h=7 m=51
